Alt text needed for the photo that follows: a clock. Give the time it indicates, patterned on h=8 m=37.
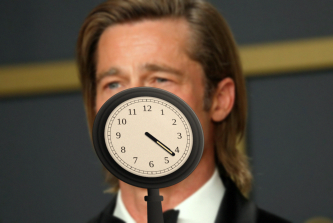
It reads h=4 m=22
